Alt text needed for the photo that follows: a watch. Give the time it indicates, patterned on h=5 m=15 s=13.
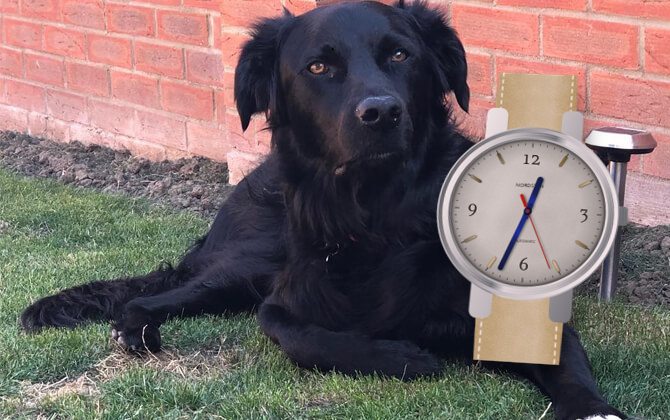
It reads h=12 m=33 s=26
